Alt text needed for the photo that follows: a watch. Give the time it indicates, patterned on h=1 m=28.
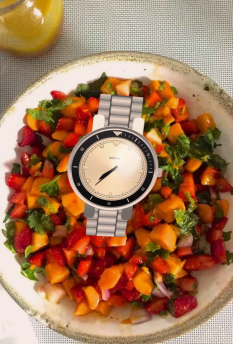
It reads h=7 m=37
